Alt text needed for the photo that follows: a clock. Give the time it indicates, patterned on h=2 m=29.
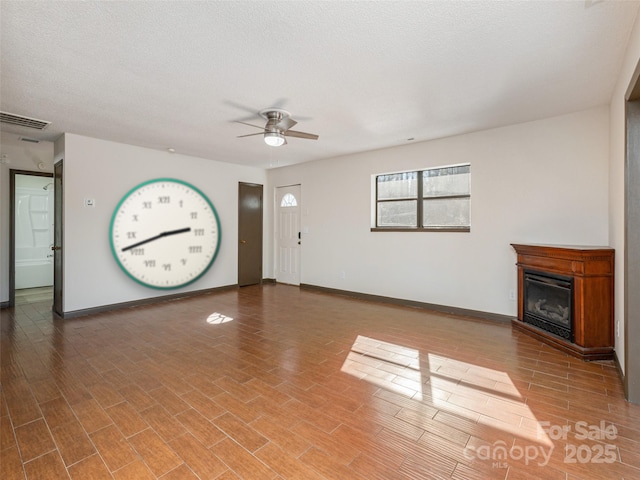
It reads h=2 m=42
